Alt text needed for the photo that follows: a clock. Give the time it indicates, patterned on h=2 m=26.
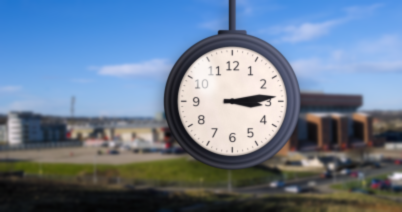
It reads h=3 m=14
